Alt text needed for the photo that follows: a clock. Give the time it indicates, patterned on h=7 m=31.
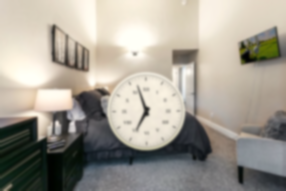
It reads h=6 m=57
